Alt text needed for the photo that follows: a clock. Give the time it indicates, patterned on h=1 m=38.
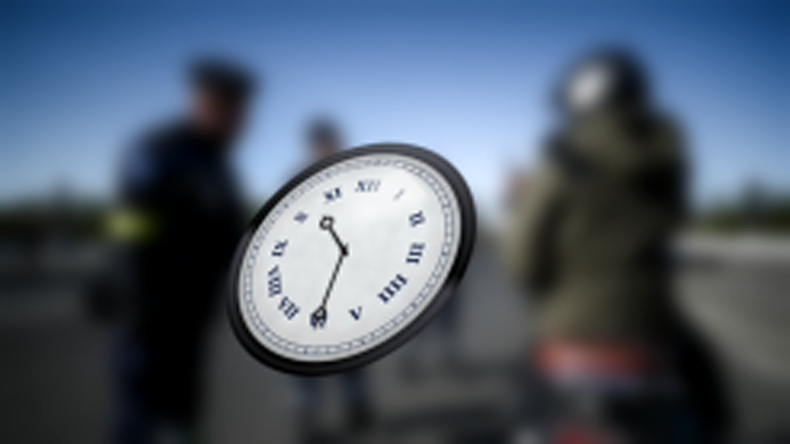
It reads h=10 m=30
